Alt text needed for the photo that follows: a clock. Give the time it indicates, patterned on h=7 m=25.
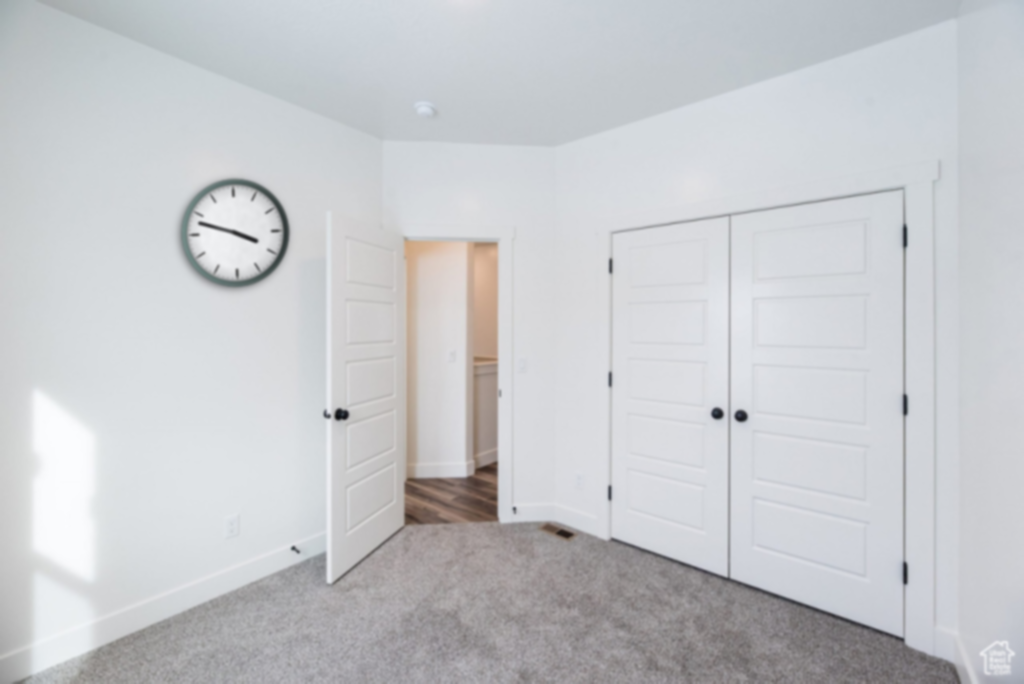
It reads h=3 m=48
